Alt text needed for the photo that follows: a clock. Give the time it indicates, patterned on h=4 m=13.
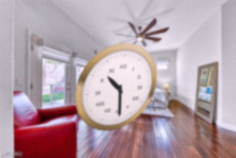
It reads h=10 m=29
